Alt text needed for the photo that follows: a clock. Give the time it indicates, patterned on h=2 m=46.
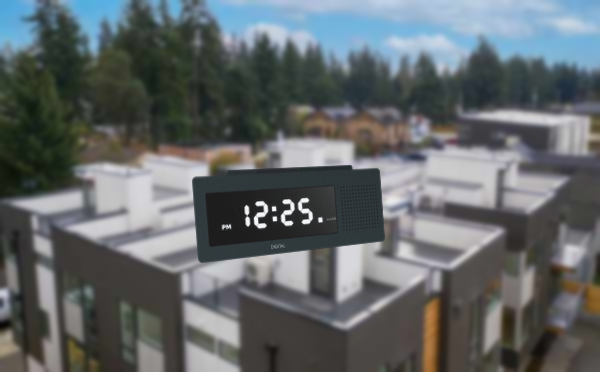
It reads h=12 m=25
